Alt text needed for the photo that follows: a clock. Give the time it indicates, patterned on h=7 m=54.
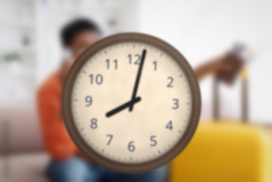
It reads h=8 m=2
